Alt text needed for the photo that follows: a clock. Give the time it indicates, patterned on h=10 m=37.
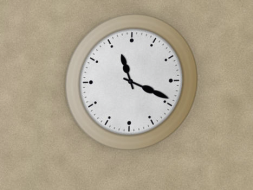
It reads h=11 m=19
